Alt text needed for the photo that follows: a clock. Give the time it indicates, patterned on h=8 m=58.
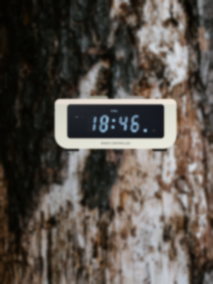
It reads h=18 m=46
